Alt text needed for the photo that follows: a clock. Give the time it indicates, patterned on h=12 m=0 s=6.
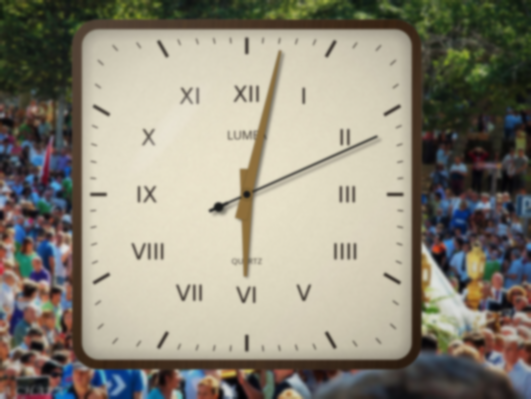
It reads h=6 m=2 s=11
